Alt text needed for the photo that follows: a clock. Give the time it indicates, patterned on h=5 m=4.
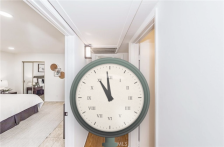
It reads h=10 m=59
